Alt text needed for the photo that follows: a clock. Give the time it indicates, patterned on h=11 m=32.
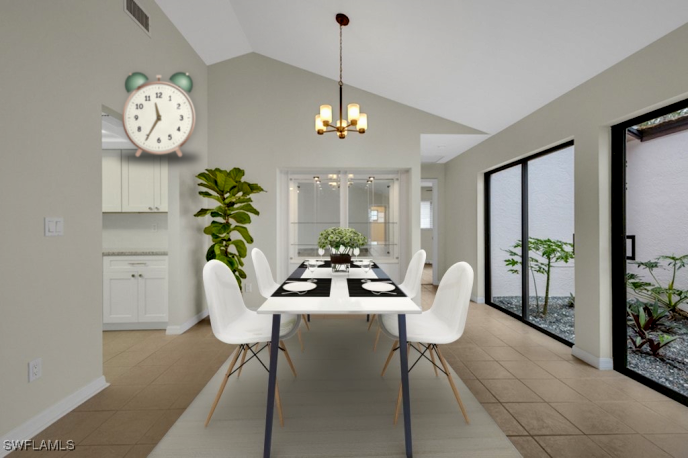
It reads h=11 m=35
